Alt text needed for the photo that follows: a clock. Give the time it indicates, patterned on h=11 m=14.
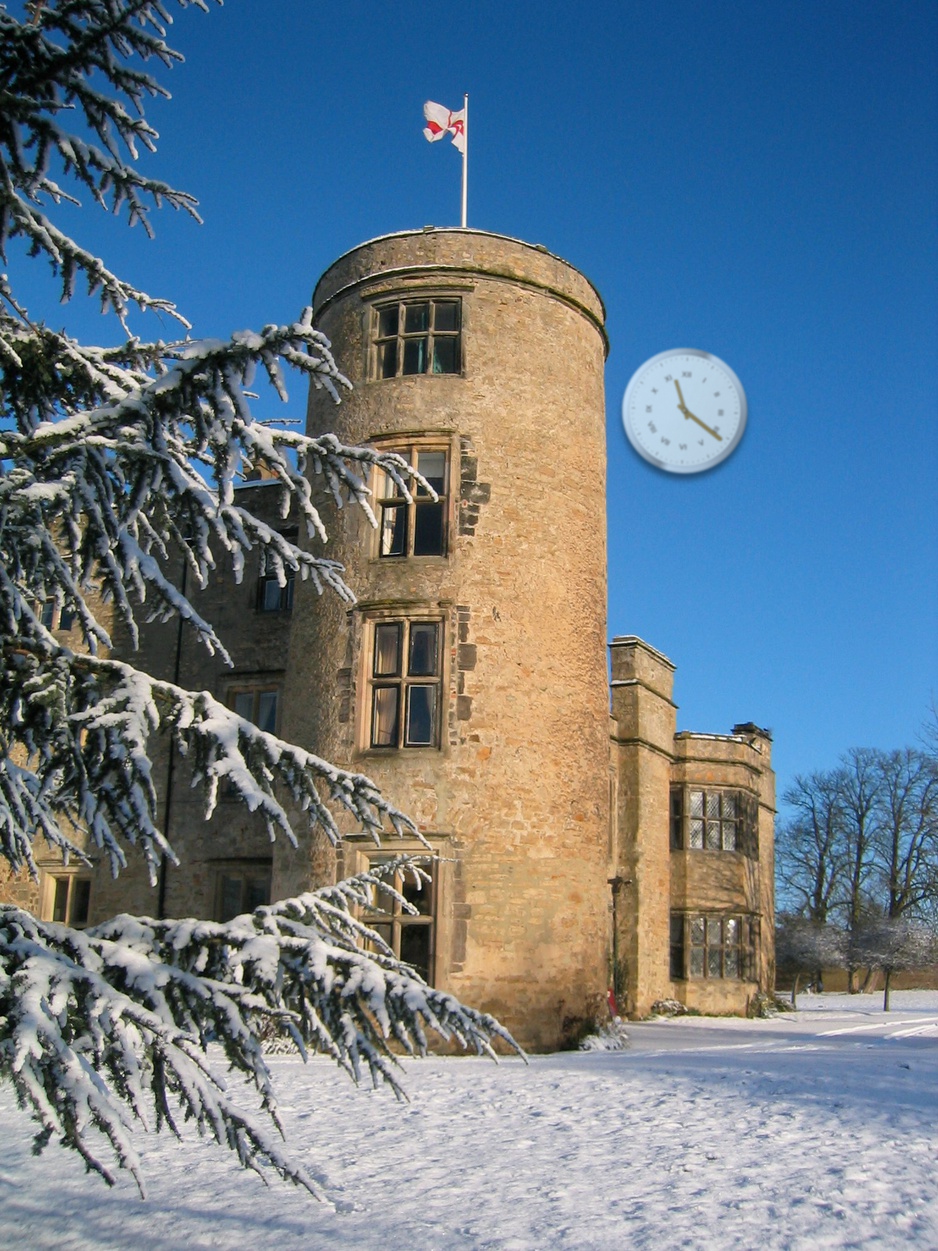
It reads h=11 m=21
